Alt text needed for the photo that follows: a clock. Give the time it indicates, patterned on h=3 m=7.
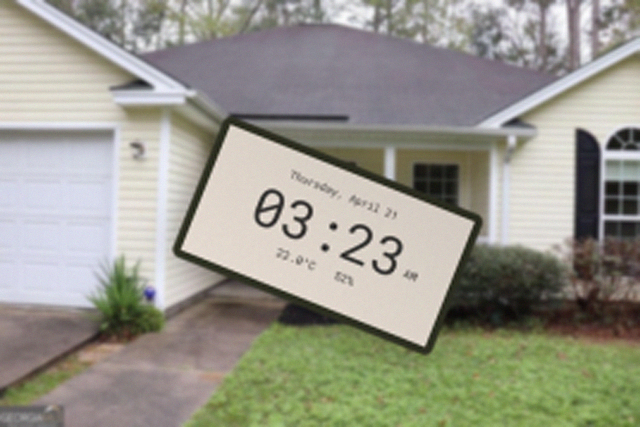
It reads h=3 m=23
